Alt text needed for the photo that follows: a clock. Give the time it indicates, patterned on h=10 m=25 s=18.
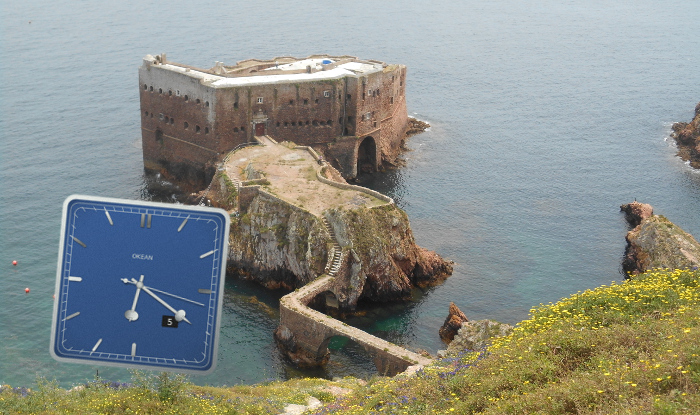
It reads h=6 m=20 s=17
